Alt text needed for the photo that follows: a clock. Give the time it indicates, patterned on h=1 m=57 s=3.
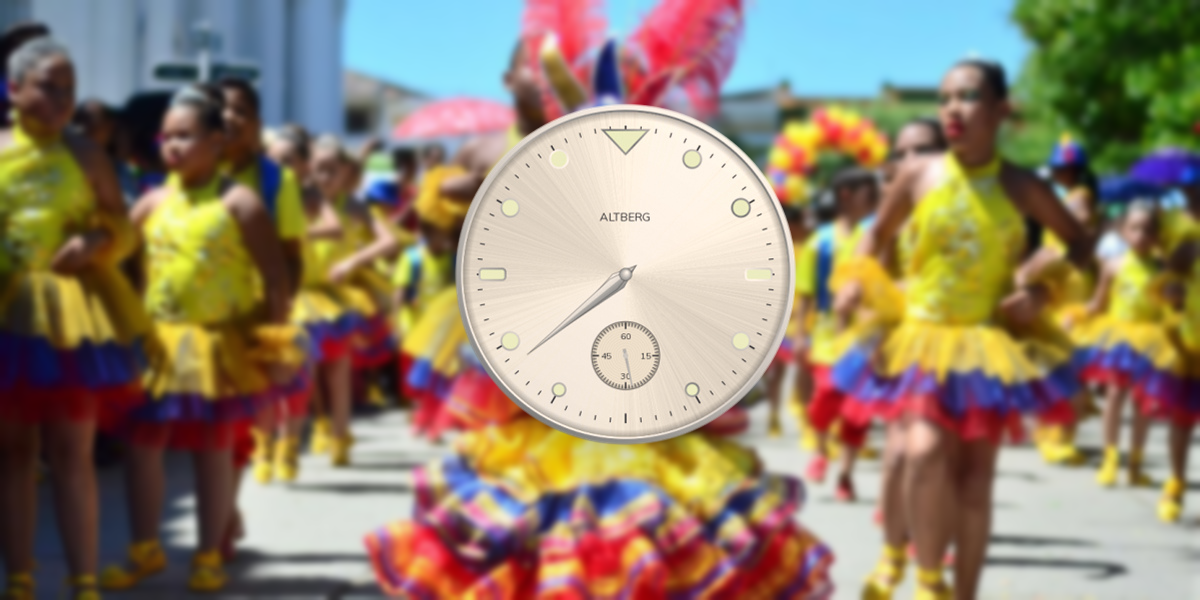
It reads h=7 m=38 s=28
